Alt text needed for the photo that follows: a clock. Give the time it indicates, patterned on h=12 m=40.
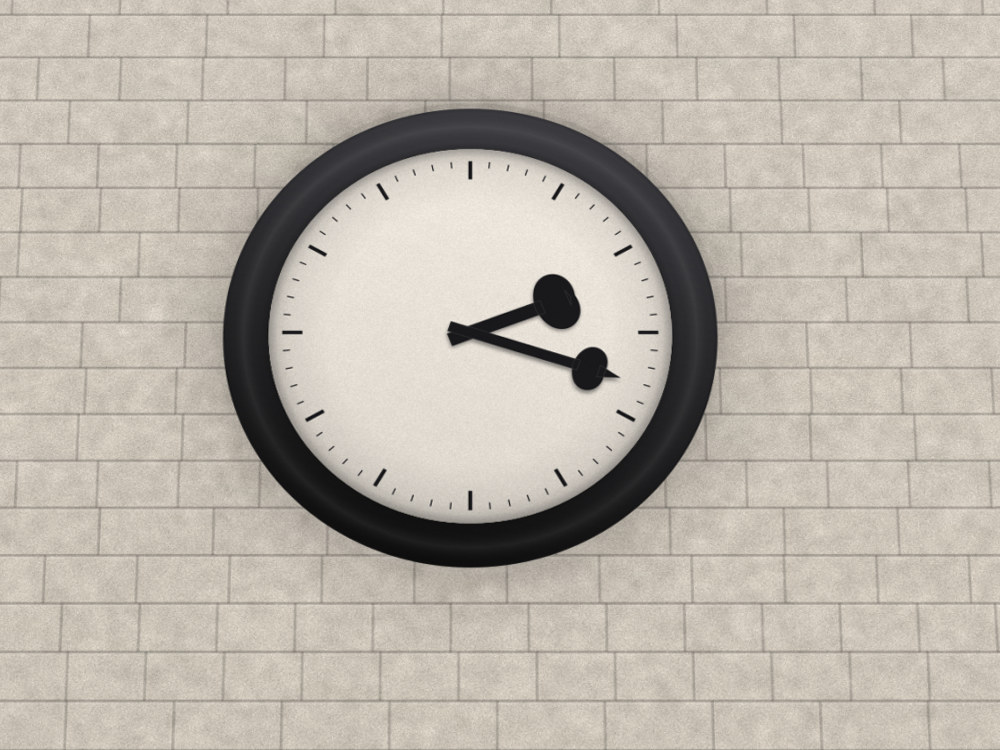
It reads h=2 m=18
